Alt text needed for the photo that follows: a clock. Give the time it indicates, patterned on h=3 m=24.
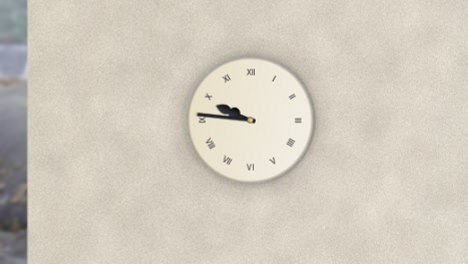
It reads h=9 m=46
